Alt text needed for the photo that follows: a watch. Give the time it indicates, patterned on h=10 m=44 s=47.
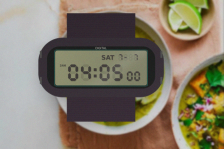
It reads h=4 m=5 s=0
